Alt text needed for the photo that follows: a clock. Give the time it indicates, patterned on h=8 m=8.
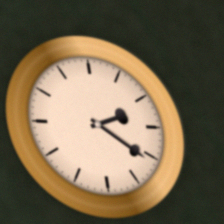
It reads h=2 m=21
